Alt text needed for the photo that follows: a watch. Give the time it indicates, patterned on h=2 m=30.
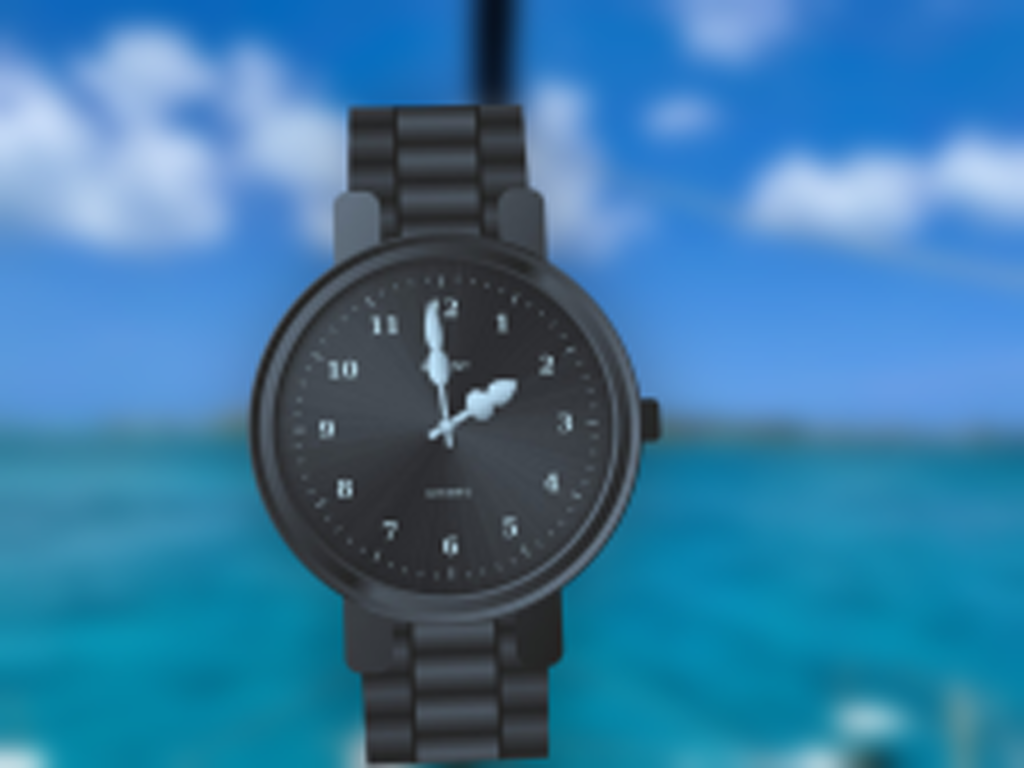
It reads h=1 m=59
